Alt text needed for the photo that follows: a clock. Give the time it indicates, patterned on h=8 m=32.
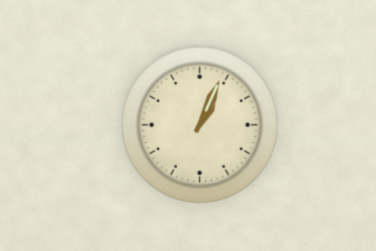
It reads h=1 m=4
